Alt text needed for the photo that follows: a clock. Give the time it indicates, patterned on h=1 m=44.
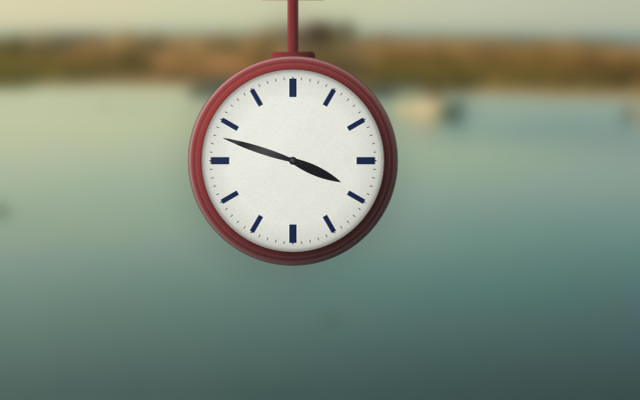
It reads h=3 m=48
